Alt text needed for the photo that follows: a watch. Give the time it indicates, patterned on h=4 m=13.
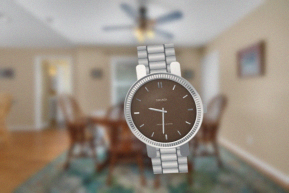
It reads h=9 m=31
